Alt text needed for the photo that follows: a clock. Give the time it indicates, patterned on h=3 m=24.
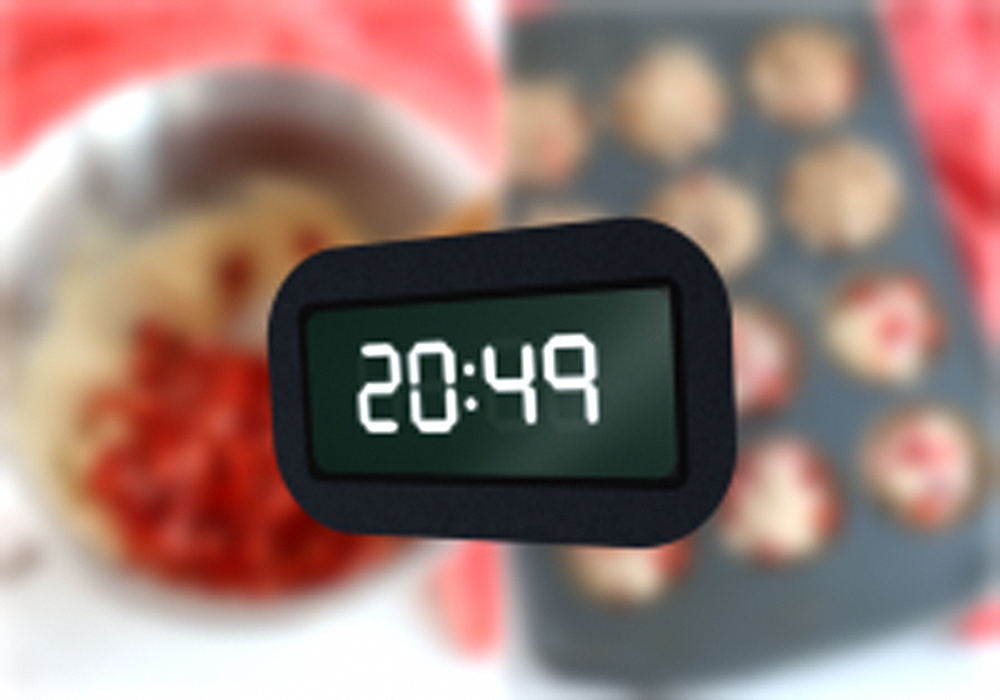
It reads h=20 m=49
